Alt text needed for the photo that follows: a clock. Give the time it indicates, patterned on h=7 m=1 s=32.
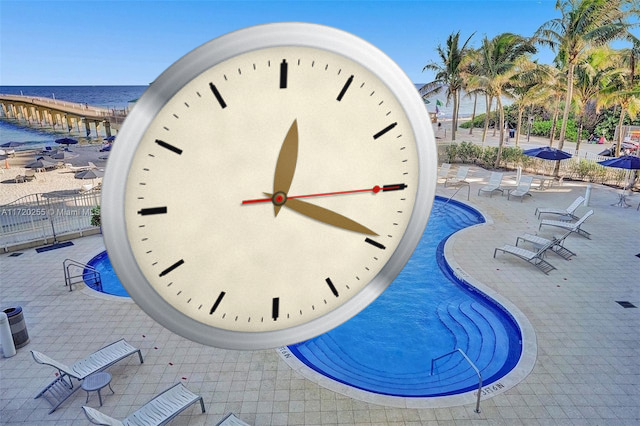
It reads h=12 m=19 s=15
